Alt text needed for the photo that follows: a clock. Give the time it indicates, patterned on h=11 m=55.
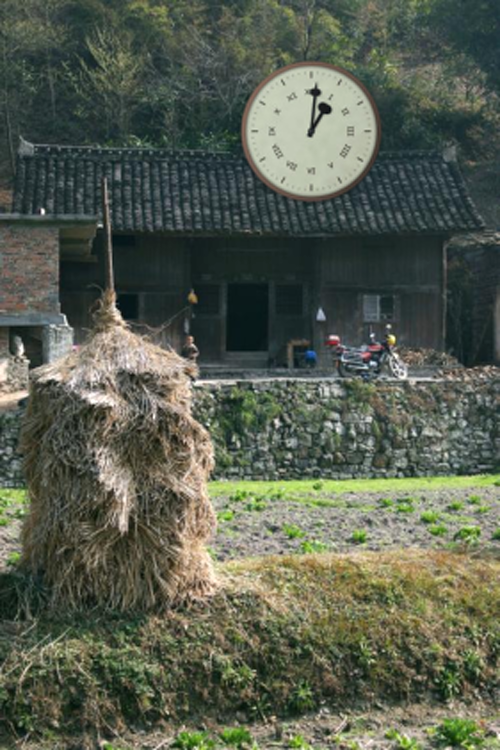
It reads h=1 m=1
